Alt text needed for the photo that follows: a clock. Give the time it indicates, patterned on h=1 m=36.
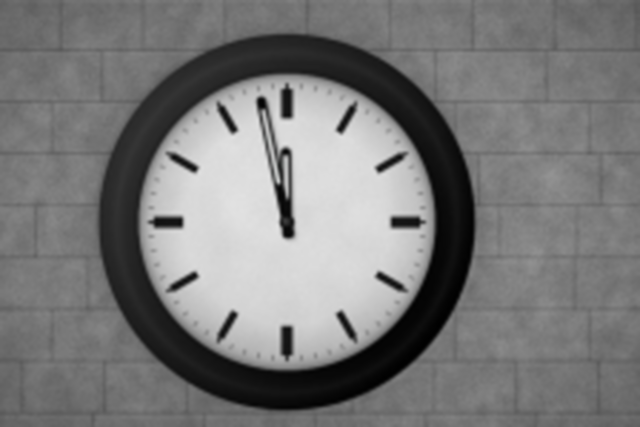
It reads h=11 m=58
